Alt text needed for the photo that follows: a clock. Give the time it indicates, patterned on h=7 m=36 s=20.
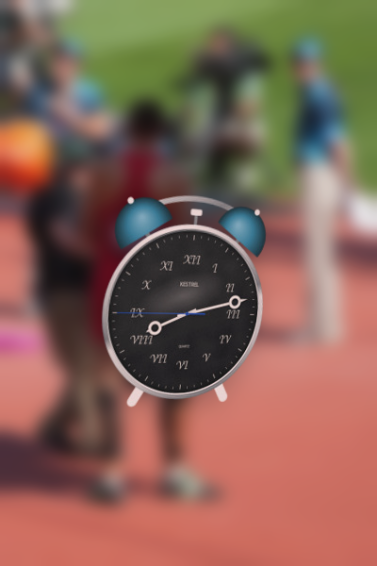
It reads h=8 m=12 s=45
